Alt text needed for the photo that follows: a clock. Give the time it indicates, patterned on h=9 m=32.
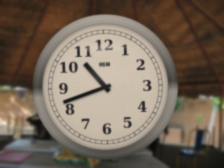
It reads h=10 m=42
